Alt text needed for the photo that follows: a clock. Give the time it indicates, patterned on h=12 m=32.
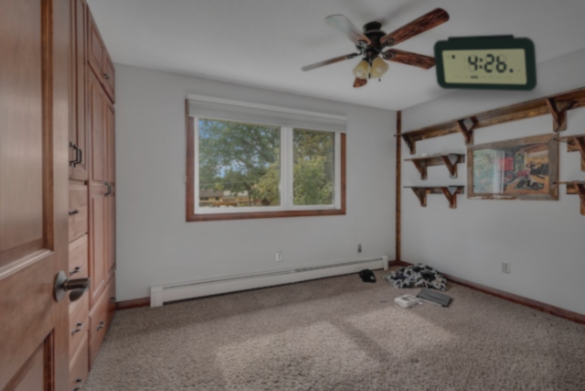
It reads h=4 m=26
